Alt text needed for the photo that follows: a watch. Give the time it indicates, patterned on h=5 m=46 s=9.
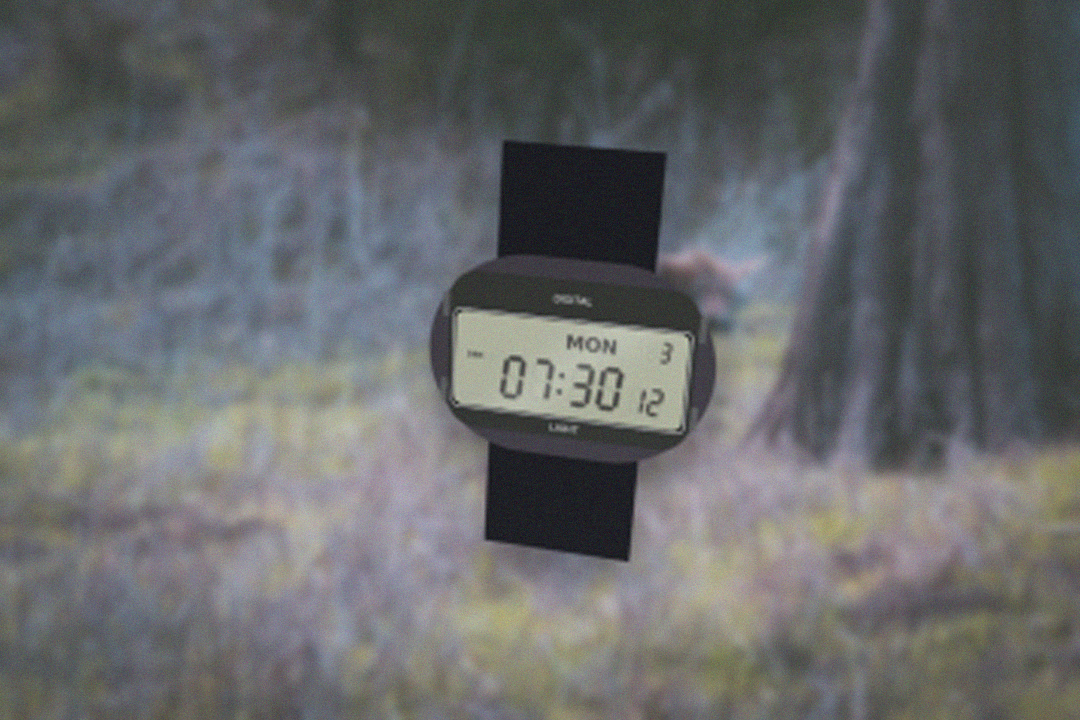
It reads h=7 m=30 s=12
